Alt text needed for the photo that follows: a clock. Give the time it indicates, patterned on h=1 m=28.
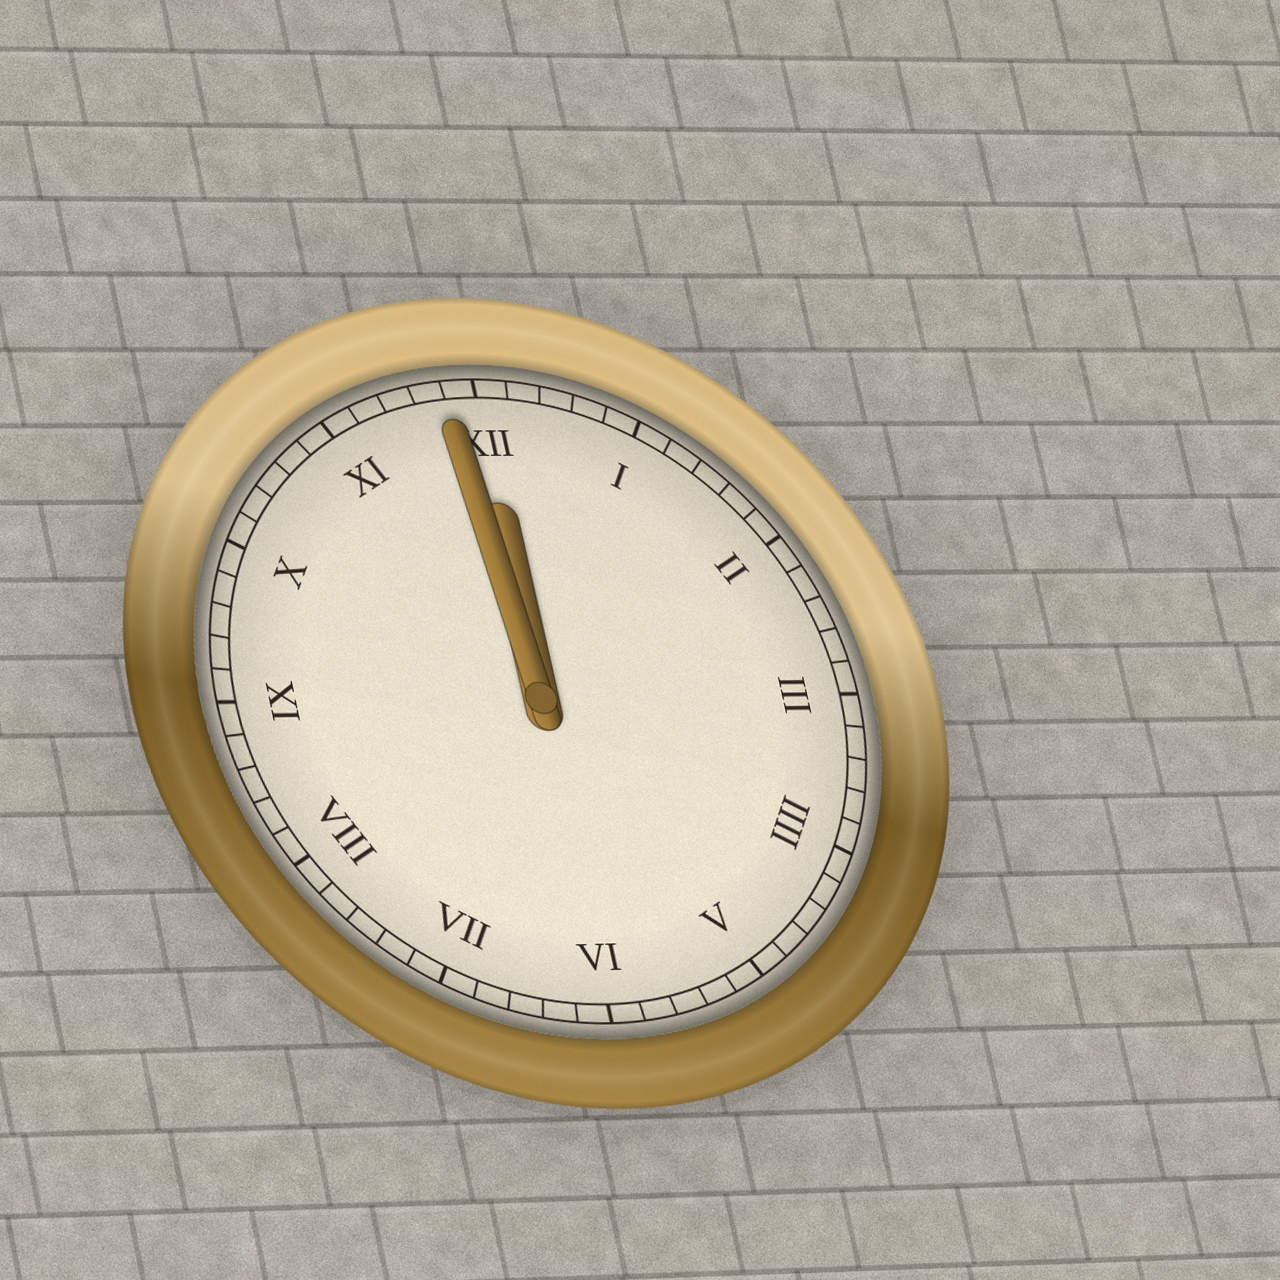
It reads h=11 m=59
